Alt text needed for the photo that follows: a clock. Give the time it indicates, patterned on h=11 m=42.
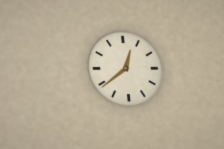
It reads h=12 m=39
